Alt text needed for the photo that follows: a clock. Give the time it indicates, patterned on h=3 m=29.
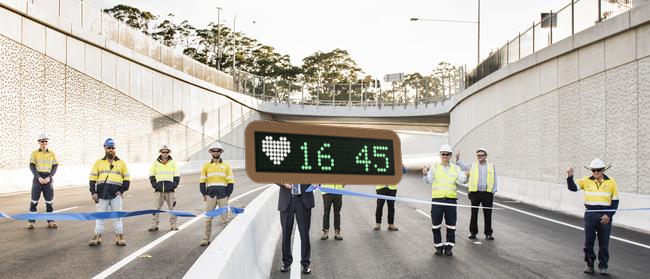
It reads h=16 m=45
